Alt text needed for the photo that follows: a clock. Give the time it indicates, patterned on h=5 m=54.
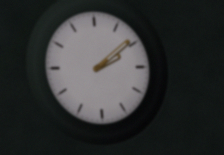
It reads h=2 m=9
